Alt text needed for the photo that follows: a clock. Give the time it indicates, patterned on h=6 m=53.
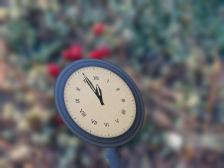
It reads h=11 m=56
